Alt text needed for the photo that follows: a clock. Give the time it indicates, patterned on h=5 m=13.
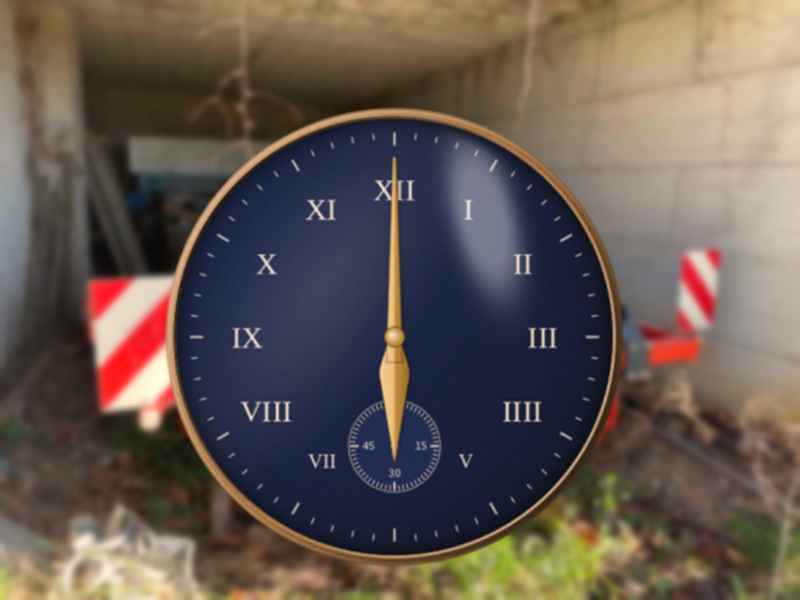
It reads h=6 m=0
